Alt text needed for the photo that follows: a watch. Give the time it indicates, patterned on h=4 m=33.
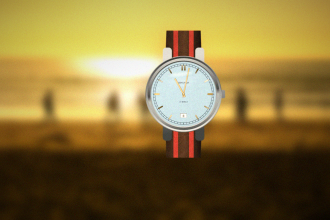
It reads h=11 m=2
